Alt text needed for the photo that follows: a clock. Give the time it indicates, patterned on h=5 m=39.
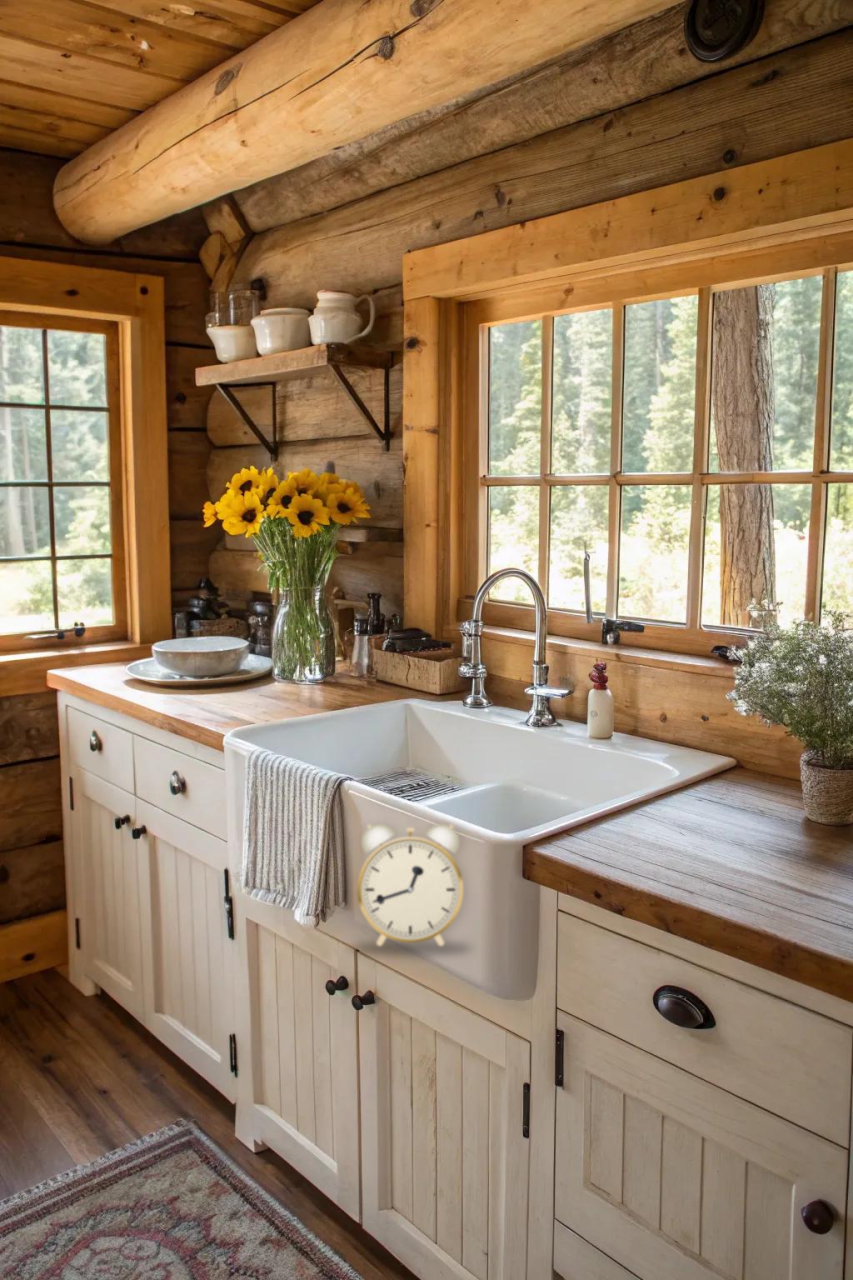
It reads h=12 m=42
